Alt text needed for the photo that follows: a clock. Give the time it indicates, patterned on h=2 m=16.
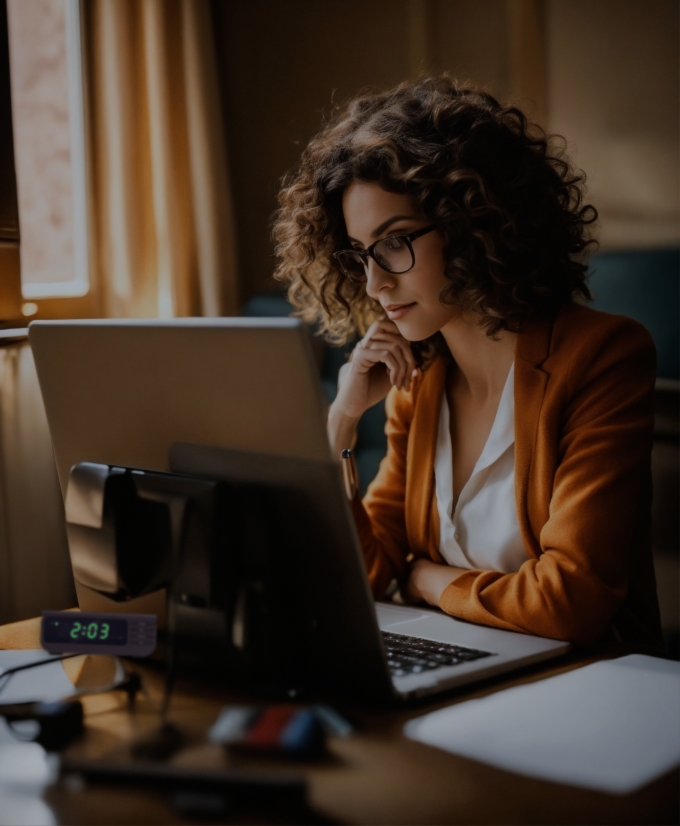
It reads h=2 m=3
